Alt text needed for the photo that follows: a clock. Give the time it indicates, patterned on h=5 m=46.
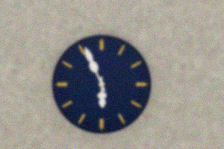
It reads h=5 m=56
